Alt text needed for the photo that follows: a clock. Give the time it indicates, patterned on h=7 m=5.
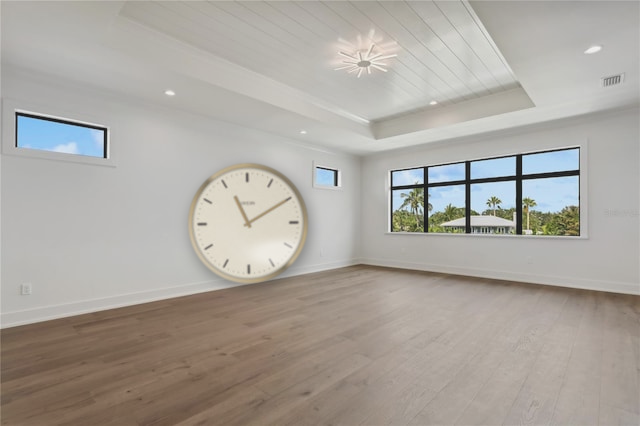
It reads h=11 m=10
